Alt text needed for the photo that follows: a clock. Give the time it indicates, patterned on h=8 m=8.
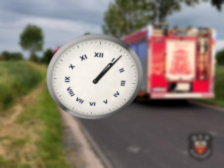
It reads h=1 m=6
